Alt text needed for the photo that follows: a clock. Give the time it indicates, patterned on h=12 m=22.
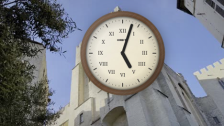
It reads h=5 m=3
